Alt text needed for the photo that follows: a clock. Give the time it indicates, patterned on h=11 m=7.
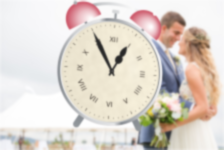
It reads h=12 m=55
